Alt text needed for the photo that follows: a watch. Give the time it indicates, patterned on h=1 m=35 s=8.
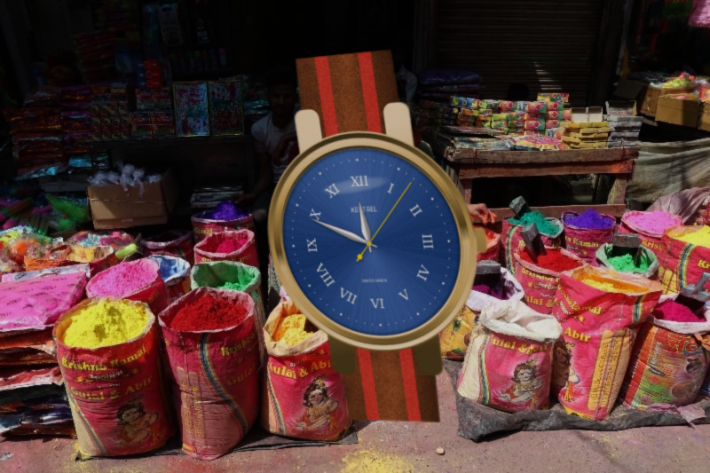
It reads h=11 m=49 s=7
